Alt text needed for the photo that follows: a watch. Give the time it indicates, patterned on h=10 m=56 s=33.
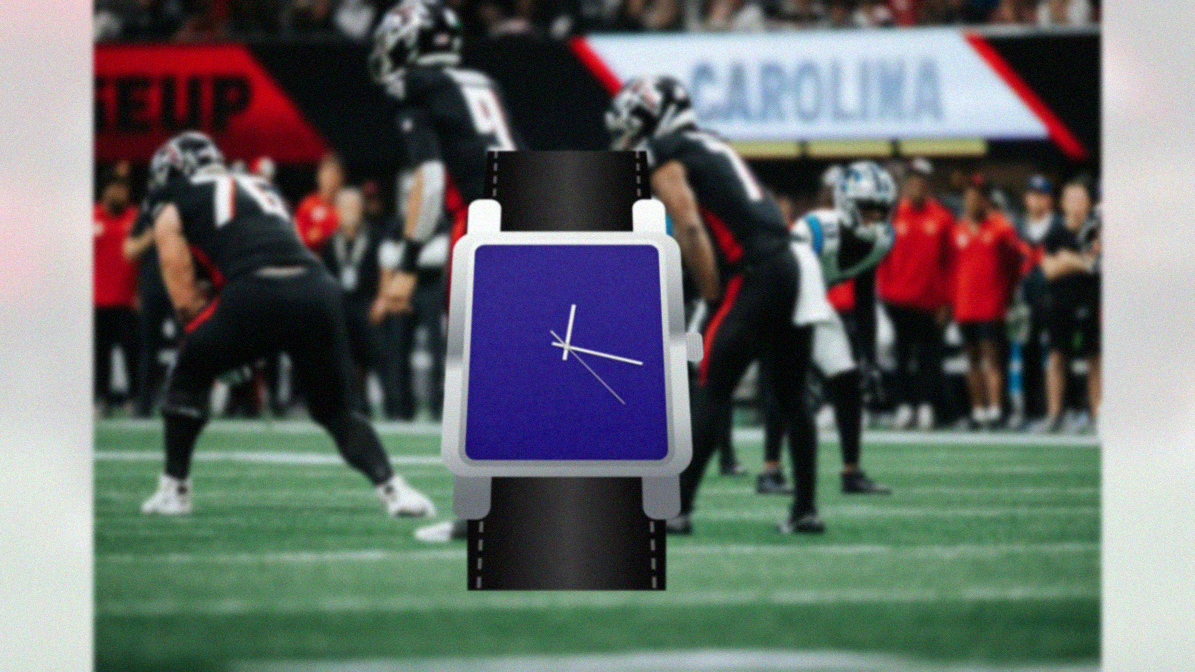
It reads h=12 m=17 s=23
